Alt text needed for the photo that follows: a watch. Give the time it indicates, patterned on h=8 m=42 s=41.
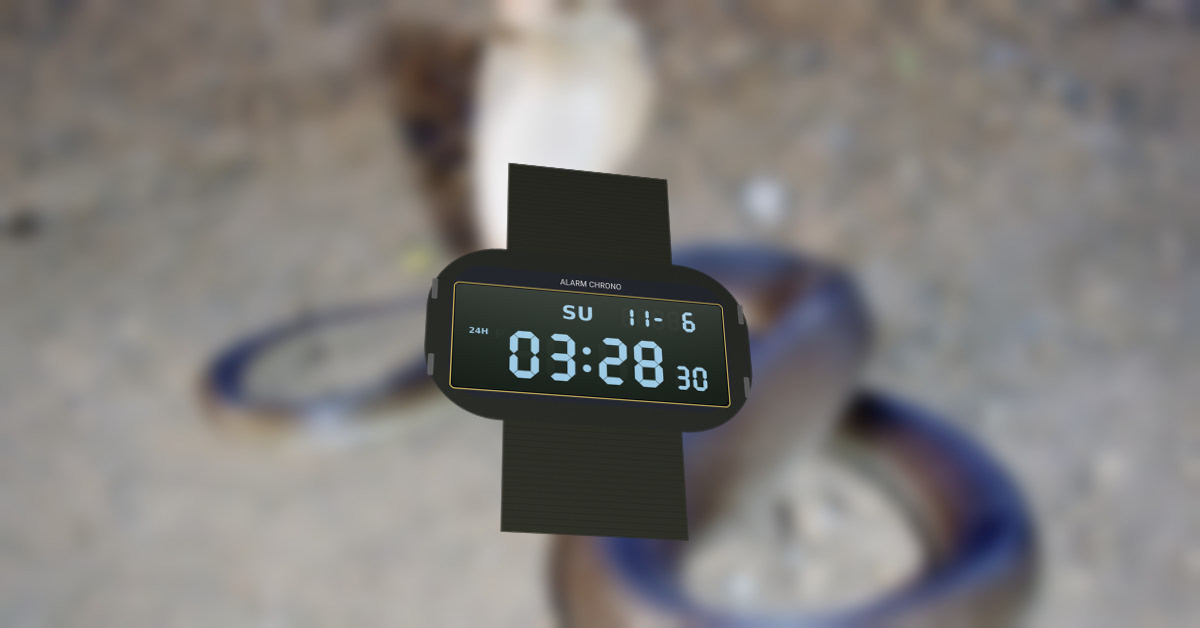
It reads h=3 m=28 s=30
